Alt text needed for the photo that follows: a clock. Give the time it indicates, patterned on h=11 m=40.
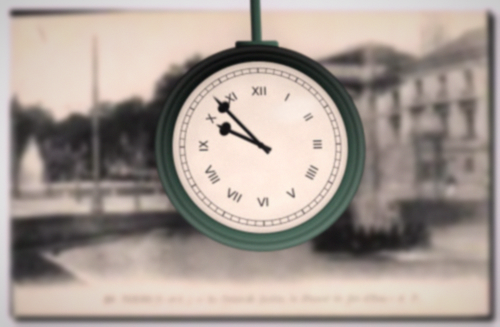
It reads h=9 m=53
